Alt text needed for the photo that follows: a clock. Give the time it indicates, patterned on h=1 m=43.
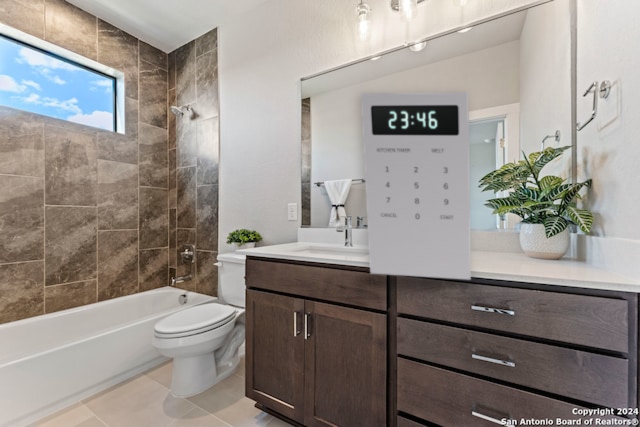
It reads h=23 m=46
